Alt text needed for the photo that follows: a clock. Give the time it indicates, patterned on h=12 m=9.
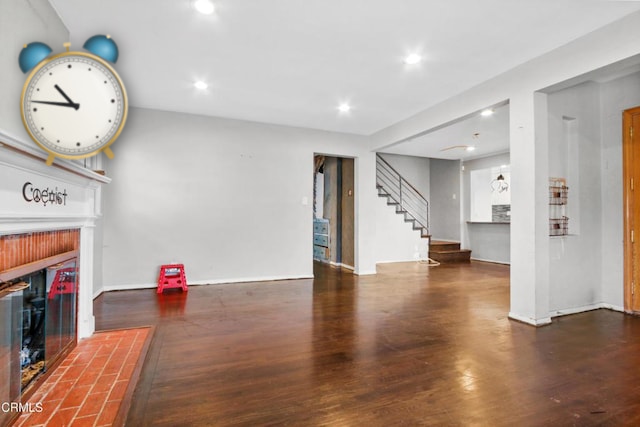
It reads h=10 m=47
